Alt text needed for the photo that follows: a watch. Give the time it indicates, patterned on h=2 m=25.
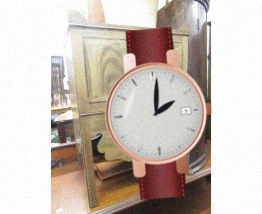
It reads h=2 m=1
